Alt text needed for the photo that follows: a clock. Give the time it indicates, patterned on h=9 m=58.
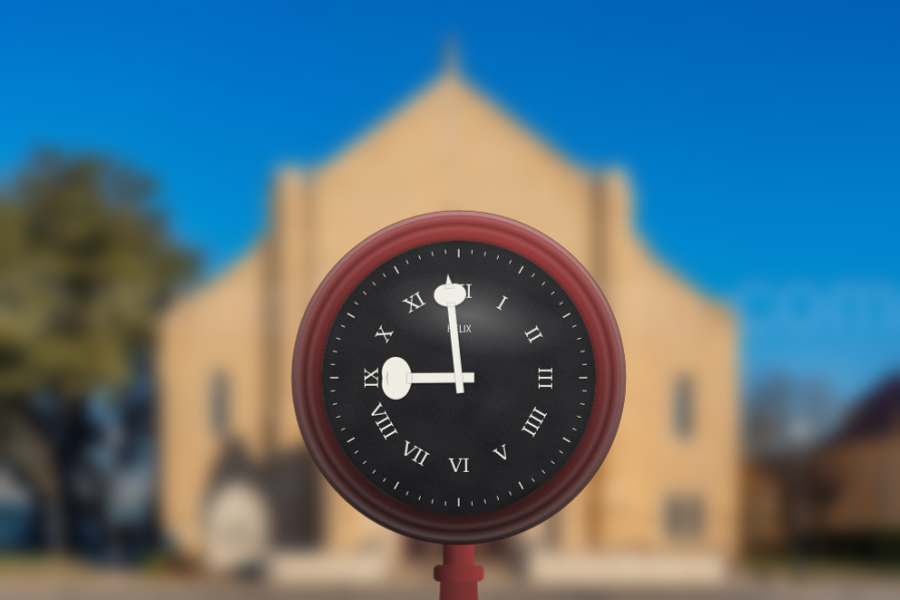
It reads h=8 m=59
